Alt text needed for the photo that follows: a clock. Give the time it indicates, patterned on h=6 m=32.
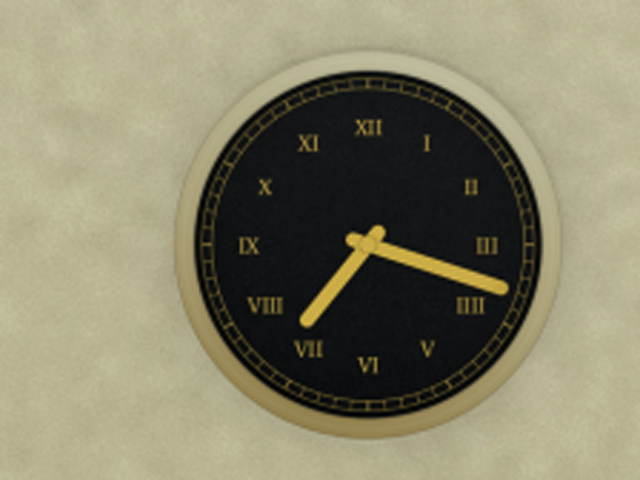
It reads h=7 m=18
